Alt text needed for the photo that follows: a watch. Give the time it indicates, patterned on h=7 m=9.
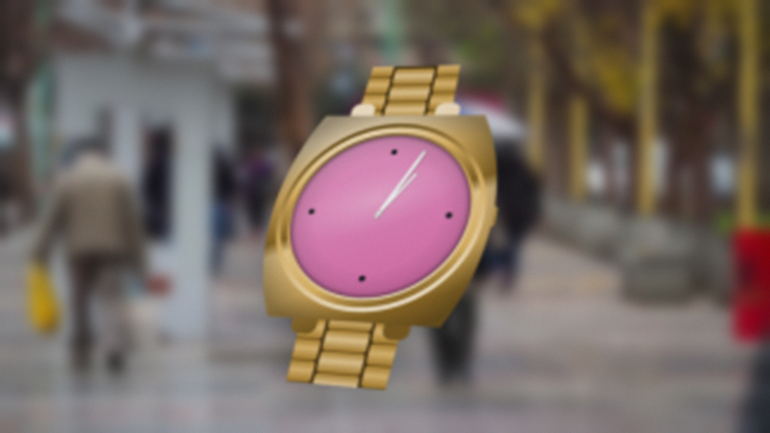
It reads h=1 m=4
